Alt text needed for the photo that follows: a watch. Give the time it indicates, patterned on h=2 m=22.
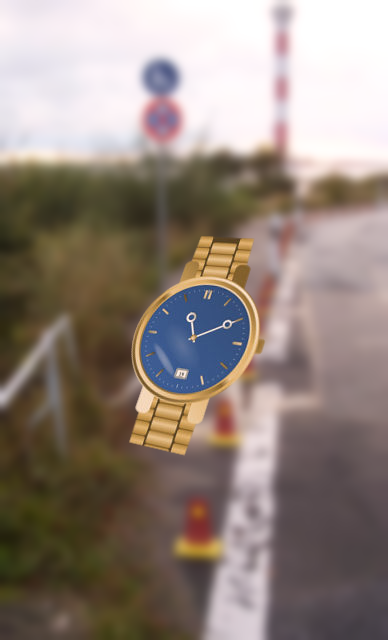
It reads h=11 m=10
